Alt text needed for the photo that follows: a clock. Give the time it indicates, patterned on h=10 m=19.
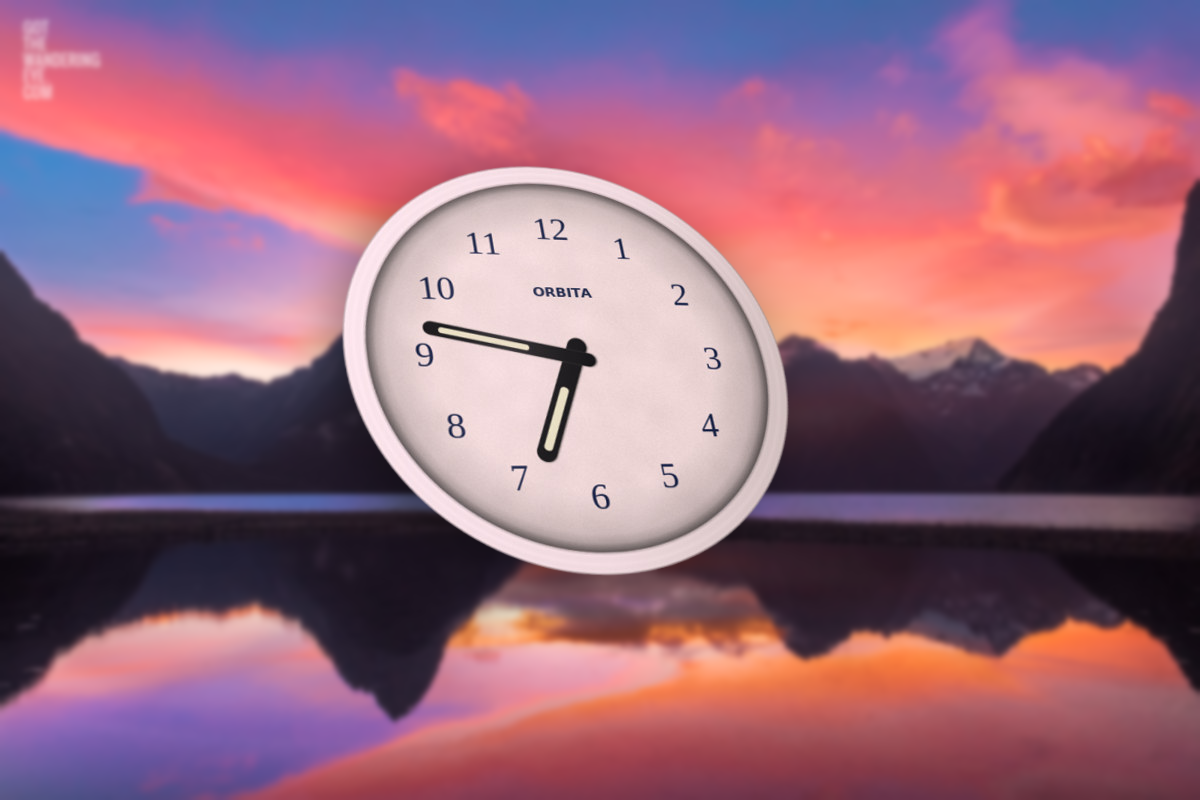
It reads h=6 m=47
